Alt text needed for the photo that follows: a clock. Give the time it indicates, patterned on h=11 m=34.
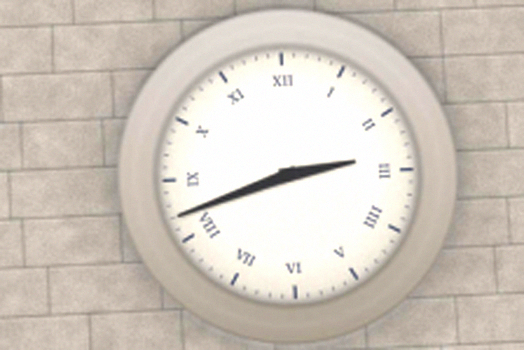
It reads h=2 m=42
